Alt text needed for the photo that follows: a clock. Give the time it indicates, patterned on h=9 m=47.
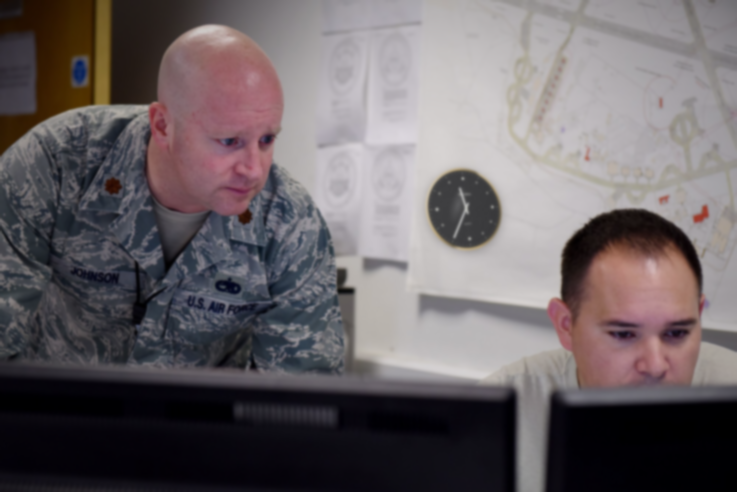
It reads h=11 m=35
